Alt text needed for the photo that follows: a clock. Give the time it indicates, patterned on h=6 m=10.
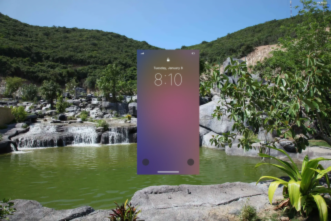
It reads h=8 m=10
